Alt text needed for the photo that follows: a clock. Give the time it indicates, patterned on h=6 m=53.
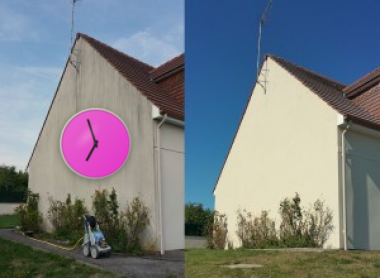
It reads h=6 m=57
